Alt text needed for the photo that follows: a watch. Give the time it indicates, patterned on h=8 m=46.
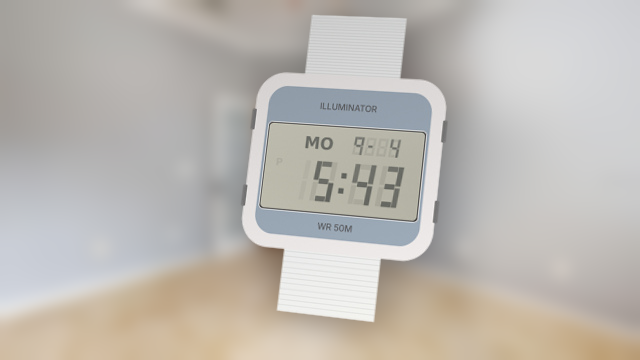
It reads h=5 m=43
